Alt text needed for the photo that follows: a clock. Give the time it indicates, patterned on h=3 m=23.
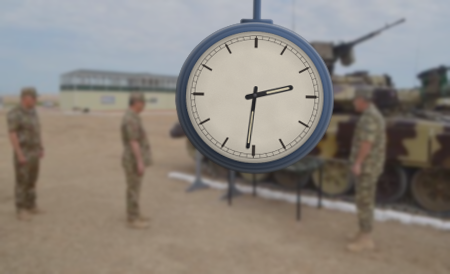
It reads h=2 m=31
